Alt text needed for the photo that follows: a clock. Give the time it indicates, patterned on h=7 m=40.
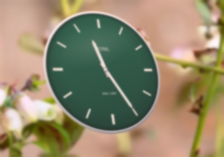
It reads h=11 m=25
